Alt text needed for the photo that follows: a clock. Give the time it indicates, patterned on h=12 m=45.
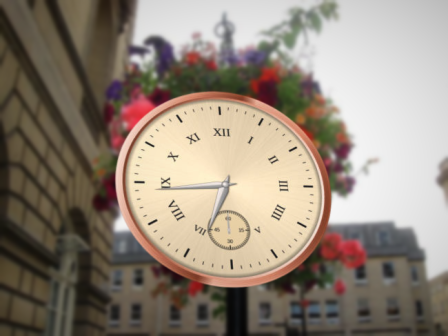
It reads h=6 m=44
